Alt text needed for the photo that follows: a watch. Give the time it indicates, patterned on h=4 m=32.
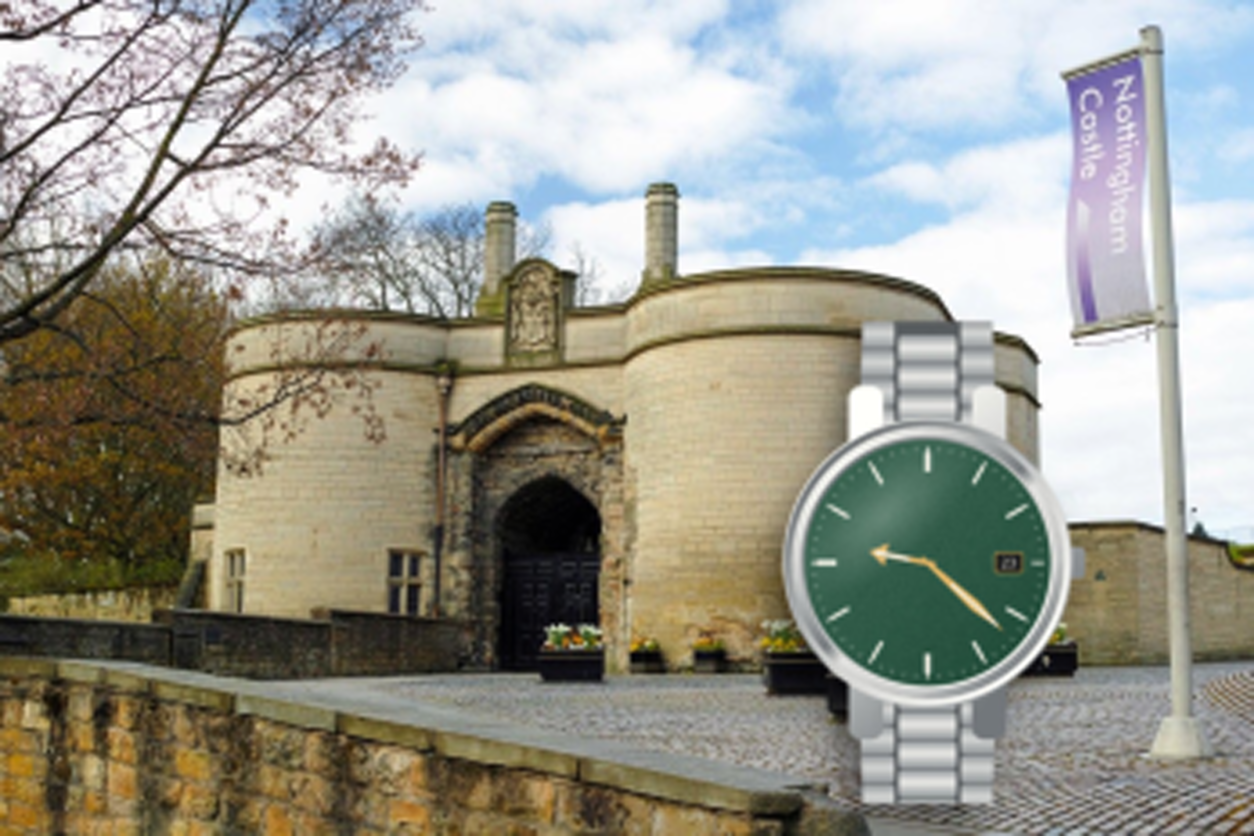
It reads h=9 m=22
